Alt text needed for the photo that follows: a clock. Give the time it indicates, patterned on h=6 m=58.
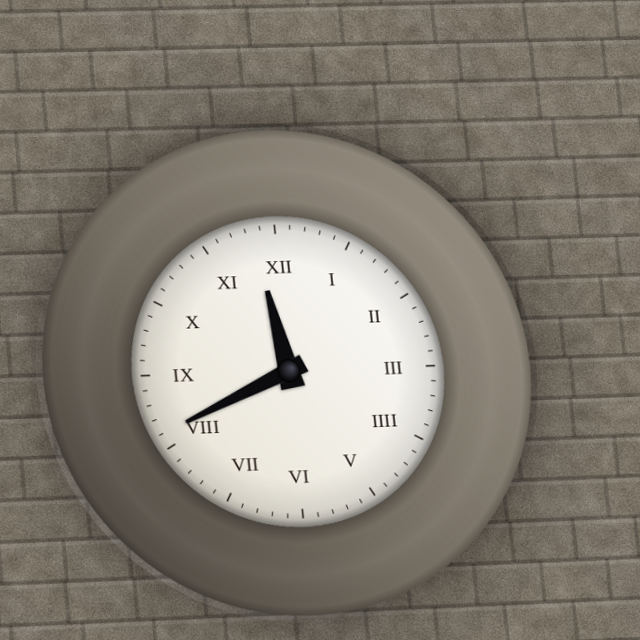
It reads h=11 m=41
